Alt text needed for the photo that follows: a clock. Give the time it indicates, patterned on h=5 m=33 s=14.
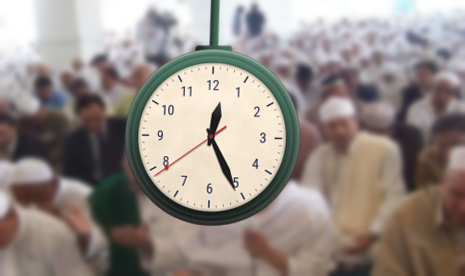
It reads h=12 m=25 s=39
